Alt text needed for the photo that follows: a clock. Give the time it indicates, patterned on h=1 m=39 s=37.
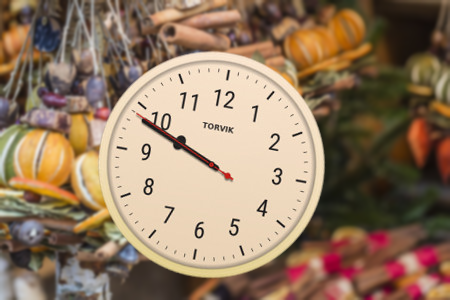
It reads h=9 m=48 s=49
